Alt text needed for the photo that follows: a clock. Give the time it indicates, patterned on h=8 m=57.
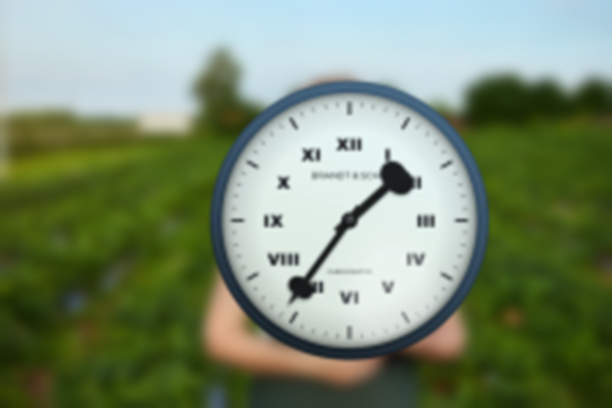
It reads h=1 m=36
